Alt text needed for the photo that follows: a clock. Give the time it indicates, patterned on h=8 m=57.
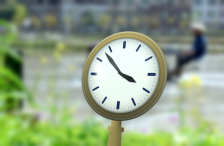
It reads h=3 m=53
